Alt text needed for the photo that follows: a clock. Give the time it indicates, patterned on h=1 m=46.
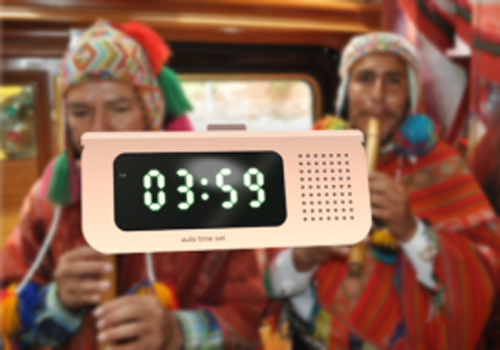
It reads h=3 m=59
